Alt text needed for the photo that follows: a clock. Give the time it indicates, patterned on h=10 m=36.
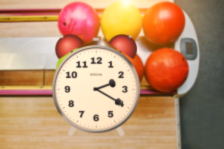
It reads h=2 m=20
